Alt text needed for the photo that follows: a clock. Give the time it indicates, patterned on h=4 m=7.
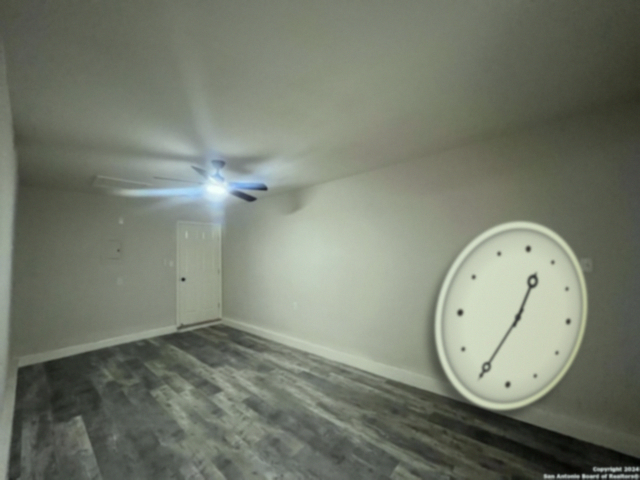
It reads h=12 m=35
